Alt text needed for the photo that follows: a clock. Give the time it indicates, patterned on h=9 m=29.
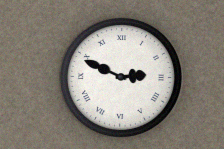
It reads h=2 m=49
